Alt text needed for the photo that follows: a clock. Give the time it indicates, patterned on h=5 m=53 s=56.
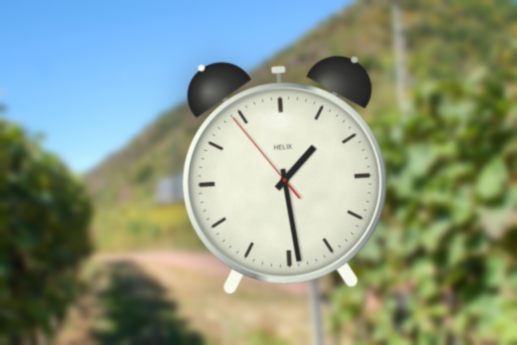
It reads h=1 m=28 s=54
